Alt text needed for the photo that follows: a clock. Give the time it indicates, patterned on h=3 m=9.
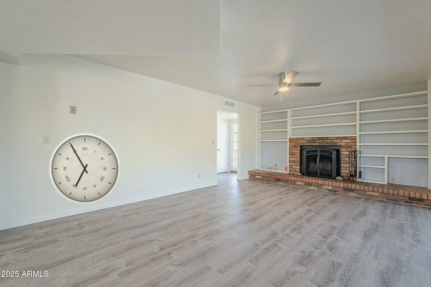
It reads h=6 m=55
